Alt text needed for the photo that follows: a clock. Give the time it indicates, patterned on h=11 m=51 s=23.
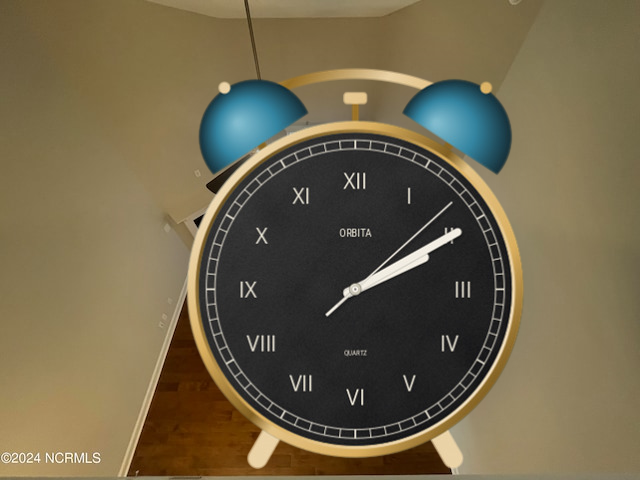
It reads h=2 m=10 s=8
